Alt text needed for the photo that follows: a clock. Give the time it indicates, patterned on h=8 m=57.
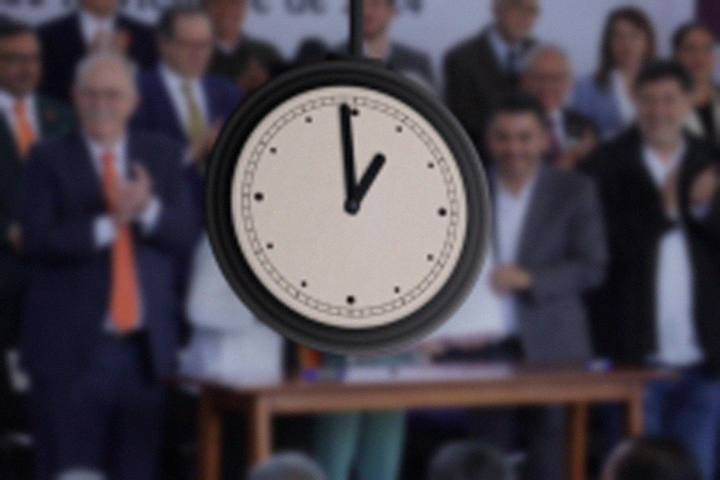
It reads h=12 m=59
